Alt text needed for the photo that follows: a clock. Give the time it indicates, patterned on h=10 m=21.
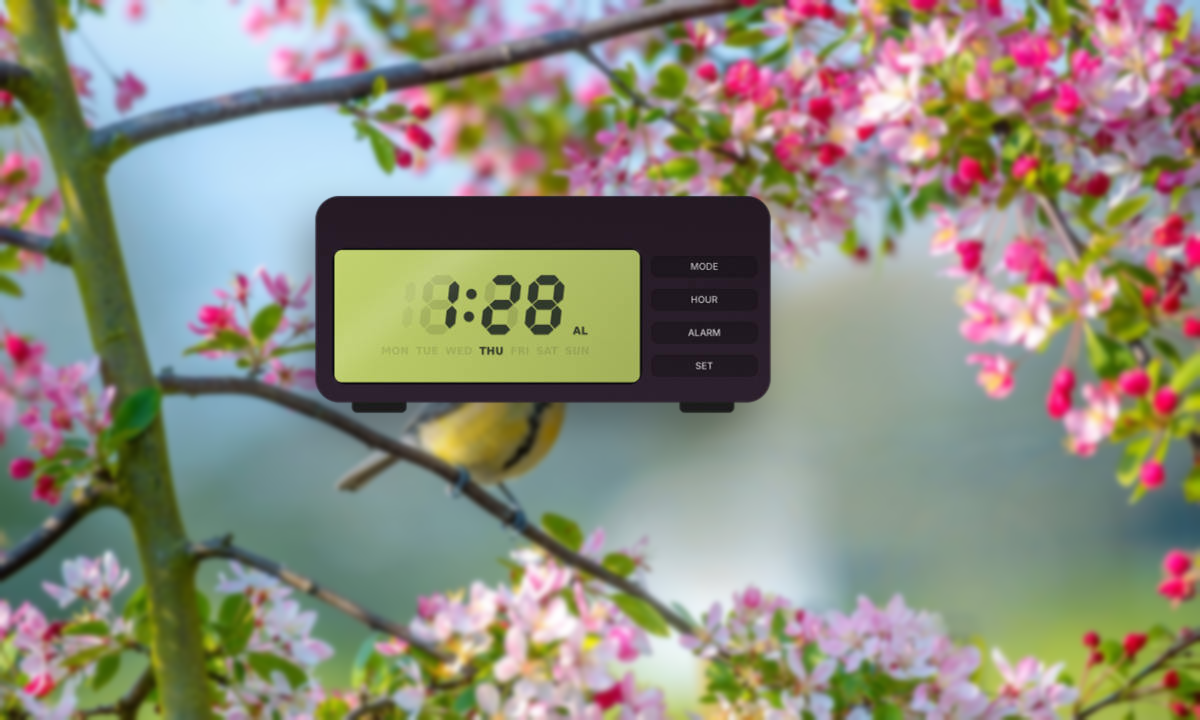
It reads h=1 m=28
